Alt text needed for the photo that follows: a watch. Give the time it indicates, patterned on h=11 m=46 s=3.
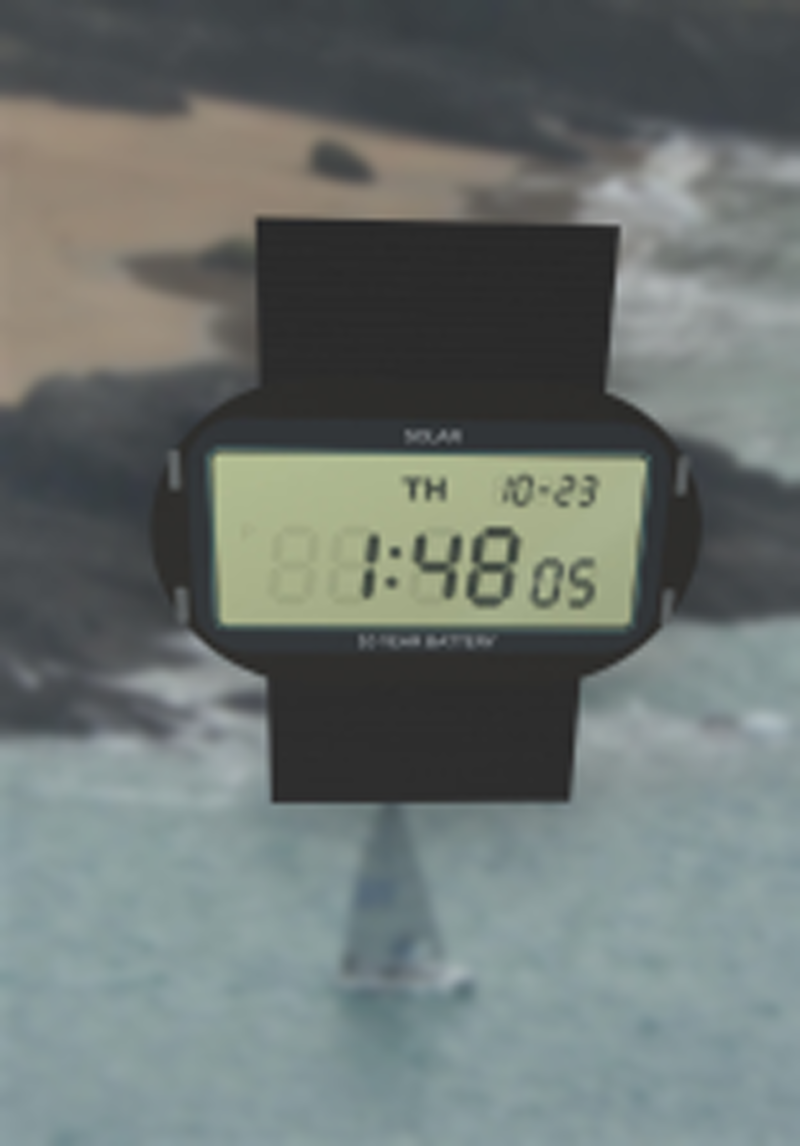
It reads h=1 m=48 s=5
